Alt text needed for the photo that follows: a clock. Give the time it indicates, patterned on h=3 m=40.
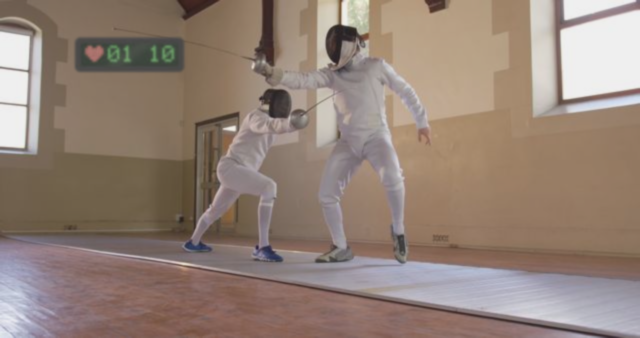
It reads h=1 m=10
